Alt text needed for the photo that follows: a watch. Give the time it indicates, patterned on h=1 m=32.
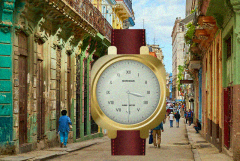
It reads h=3 m=30
